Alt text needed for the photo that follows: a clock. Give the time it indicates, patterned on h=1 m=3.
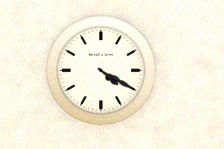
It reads h=4 m=20
